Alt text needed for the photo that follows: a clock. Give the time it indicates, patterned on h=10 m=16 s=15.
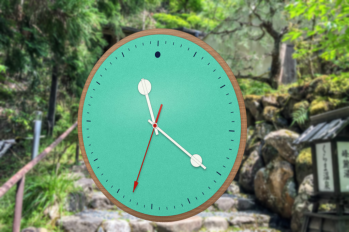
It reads h=11 m=20 s=33
